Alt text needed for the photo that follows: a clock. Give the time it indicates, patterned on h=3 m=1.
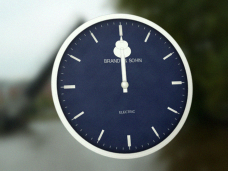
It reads h=12 m=0
